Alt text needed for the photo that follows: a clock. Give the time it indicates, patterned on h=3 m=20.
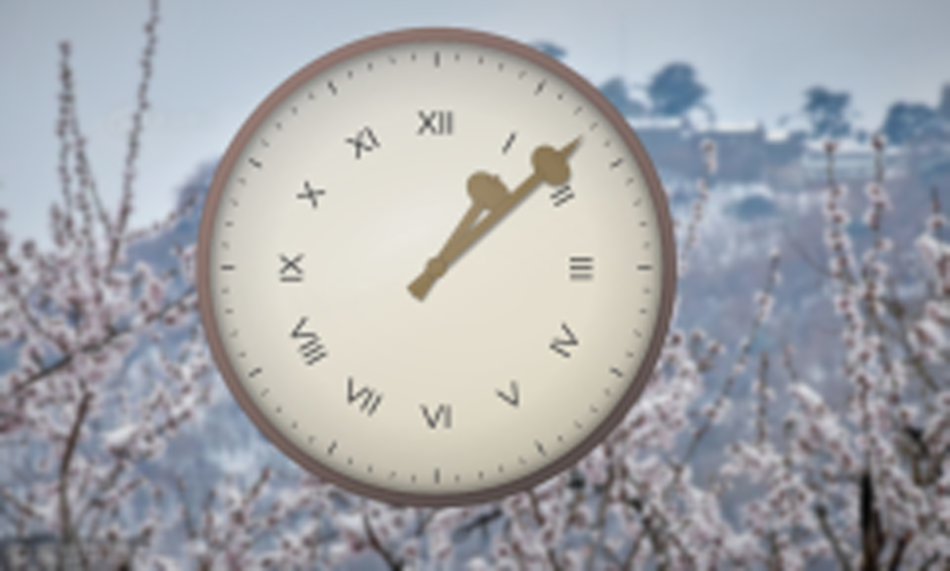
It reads h=1 m=8
